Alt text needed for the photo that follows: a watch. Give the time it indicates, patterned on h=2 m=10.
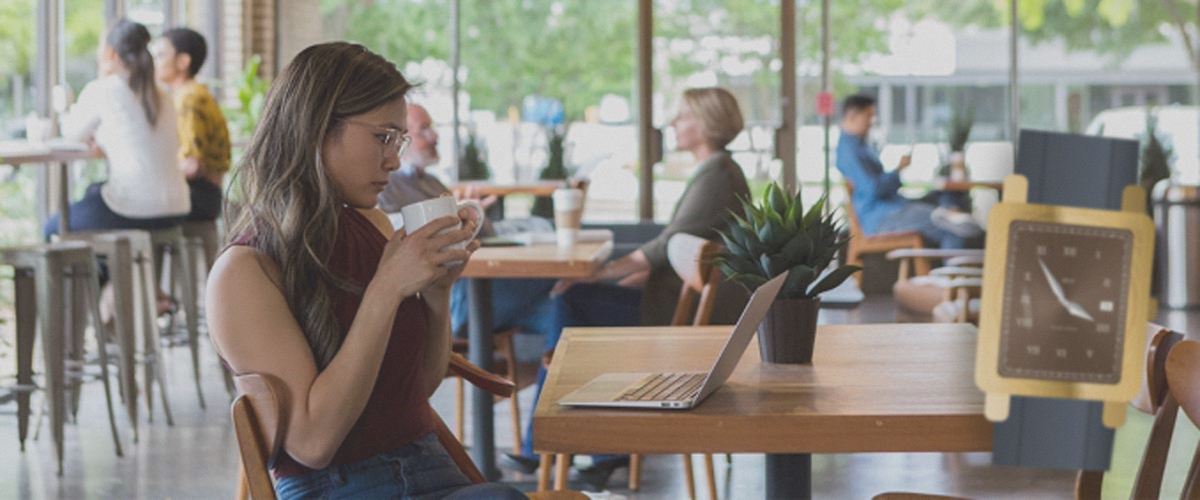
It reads h=3 m=54
